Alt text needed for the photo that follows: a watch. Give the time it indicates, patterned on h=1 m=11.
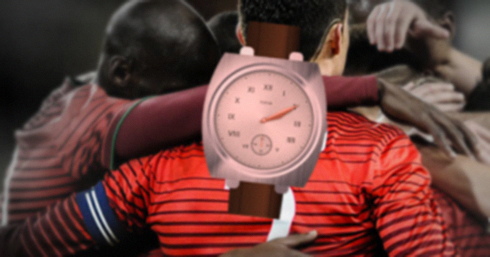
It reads h=2 m=10
